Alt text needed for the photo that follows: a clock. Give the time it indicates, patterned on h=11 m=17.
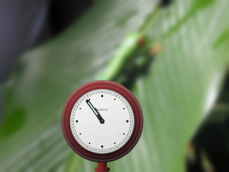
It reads h=10 m=54
